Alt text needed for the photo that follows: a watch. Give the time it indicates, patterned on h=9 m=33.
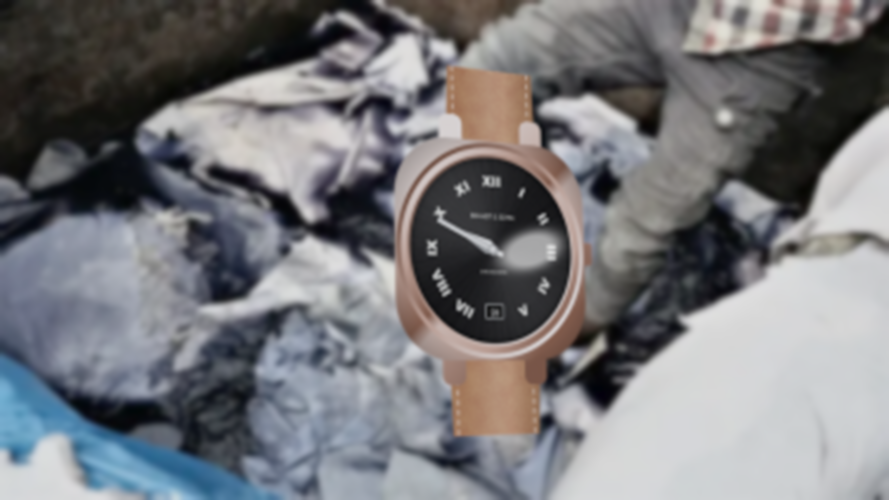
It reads h=9 m=49
